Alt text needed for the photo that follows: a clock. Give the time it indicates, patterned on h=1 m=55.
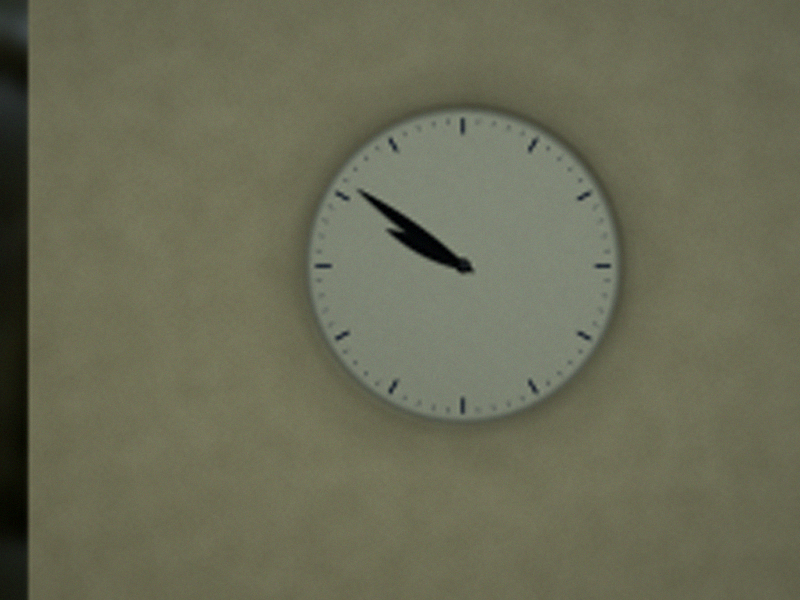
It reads h=9 m=51
